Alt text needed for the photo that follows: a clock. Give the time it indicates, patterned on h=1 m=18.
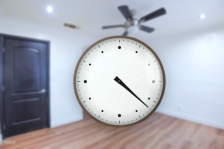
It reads h=4 m=22
